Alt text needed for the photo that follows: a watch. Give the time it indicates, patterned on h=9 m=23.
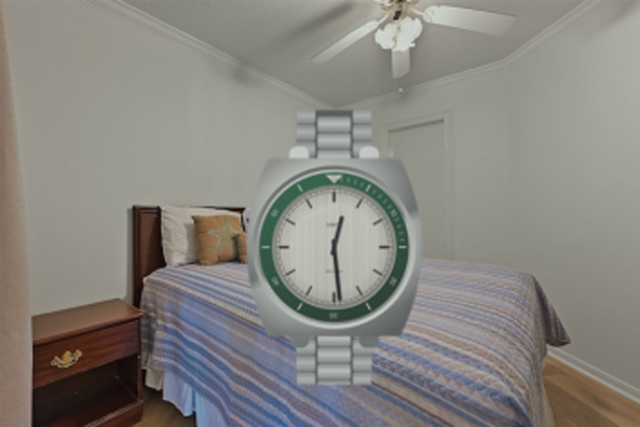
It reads h=12 m=29
